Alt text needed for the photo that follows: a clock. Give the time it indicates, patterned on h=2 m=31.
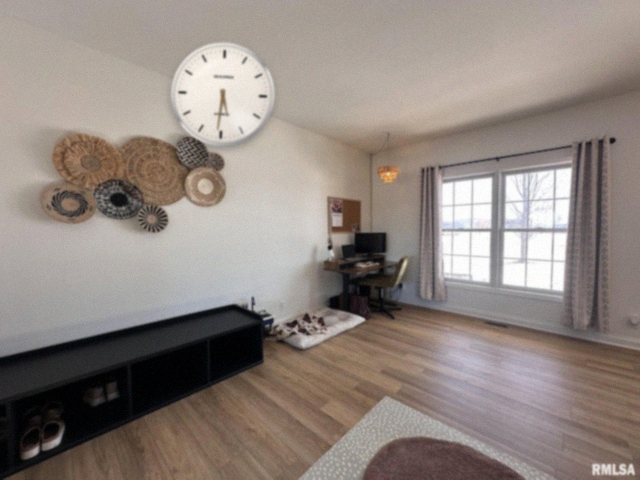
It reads h=5 m=31
